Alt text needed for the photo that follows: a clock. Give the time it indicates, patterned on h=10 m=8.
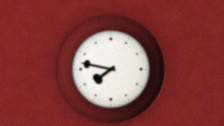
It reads h=7 m=47
